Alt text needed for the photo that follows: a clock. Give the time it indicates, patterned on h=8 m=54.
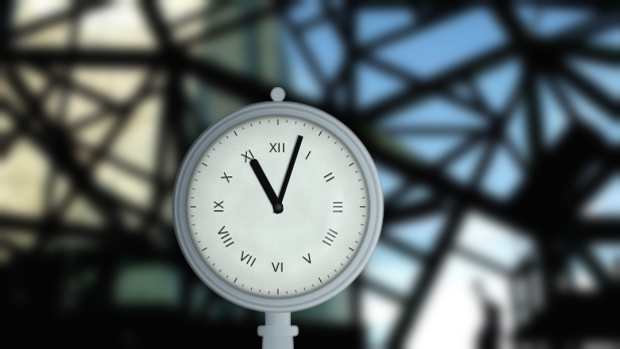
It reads h=11 m=3
